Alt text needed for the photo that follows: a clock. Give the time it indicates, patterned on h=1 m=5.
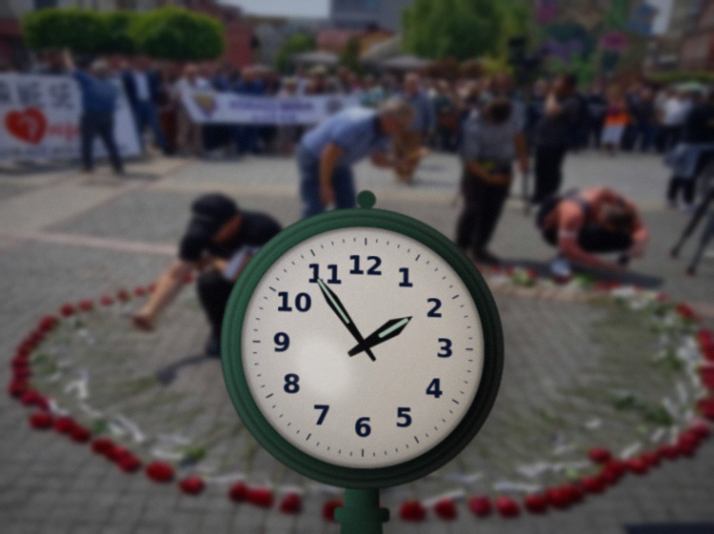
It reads h=1 m=54
